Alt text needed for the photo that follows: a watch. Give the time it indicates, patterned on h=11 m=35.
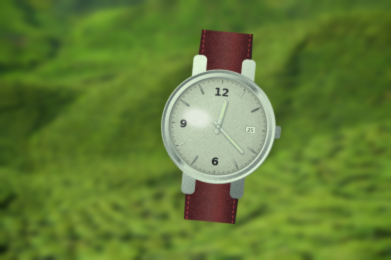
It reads h=12 m=22
